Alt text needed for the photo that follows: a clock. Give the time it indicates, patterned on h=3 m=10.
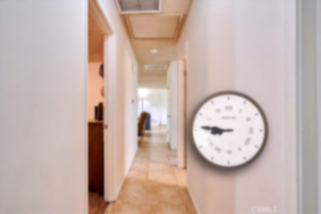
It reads h=8 m=46
